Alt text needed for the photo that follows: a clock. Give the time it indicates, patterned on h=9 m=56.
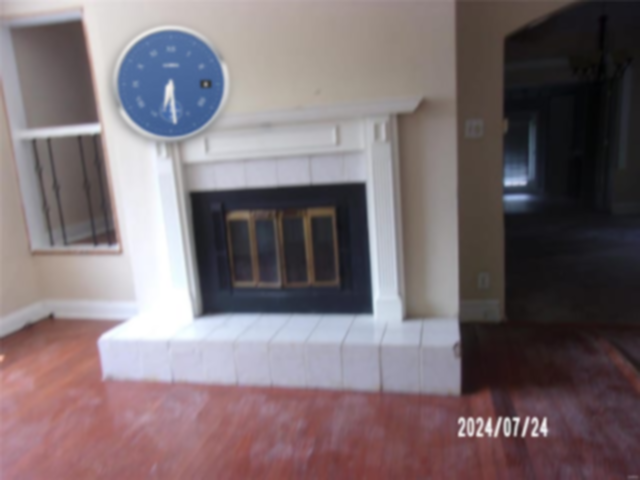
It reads h=6 m=29
